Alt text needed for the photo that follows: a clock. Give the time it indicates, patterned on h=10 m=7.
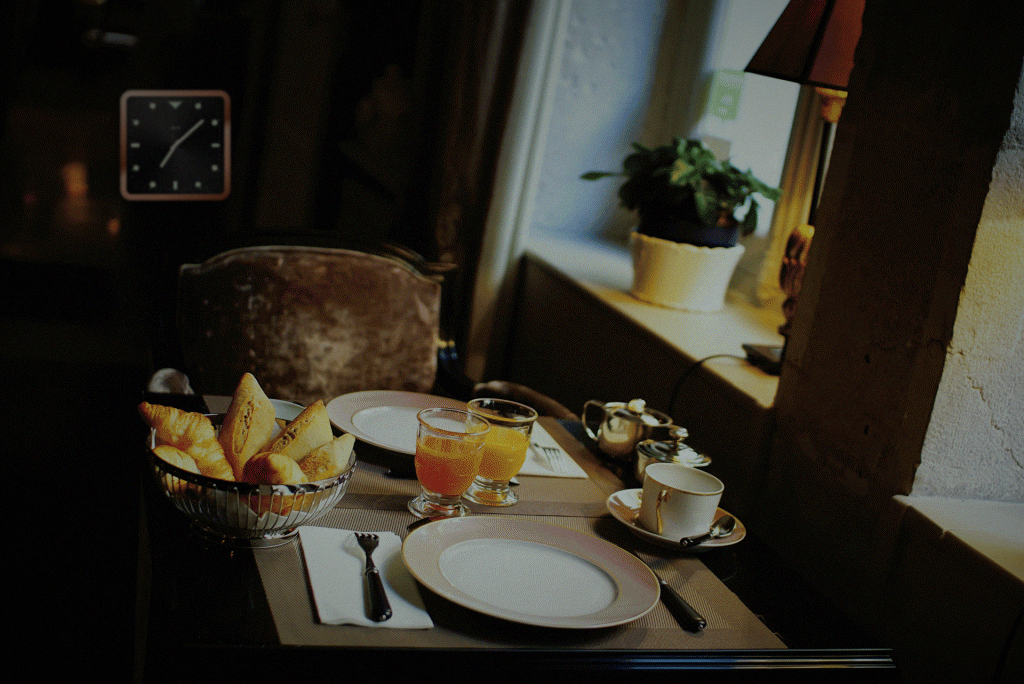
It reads h=7 m=8
